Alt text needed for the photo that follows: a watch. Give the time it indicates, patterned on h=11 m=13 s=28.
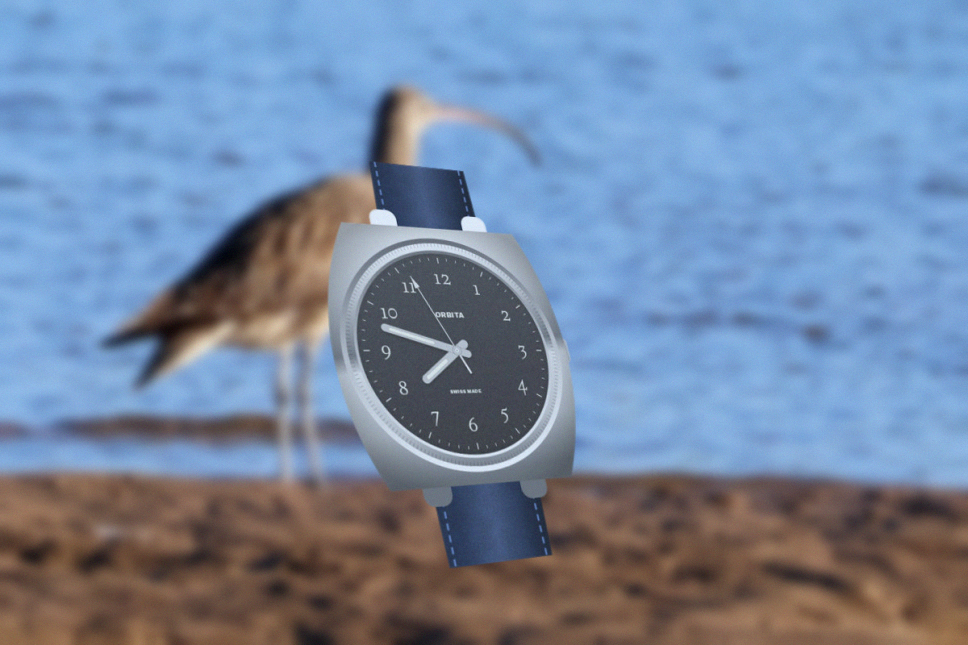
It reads h=7 m=47 s=56
